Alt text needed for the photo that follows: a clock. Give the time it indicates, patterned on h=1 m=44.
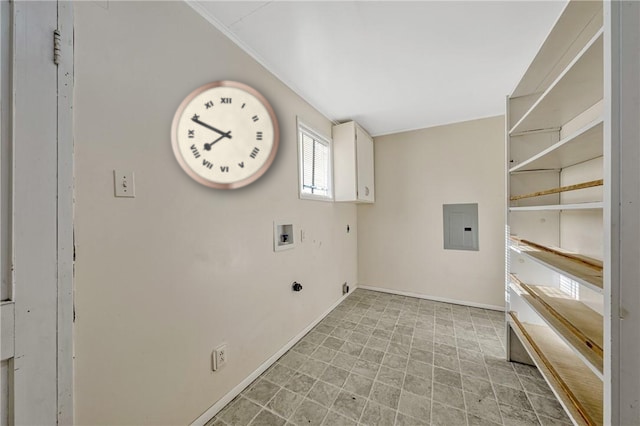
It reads h=7 m=49
